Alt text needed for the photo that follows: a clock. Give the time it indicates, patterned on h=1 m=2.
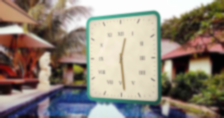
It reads h=12 m=29
